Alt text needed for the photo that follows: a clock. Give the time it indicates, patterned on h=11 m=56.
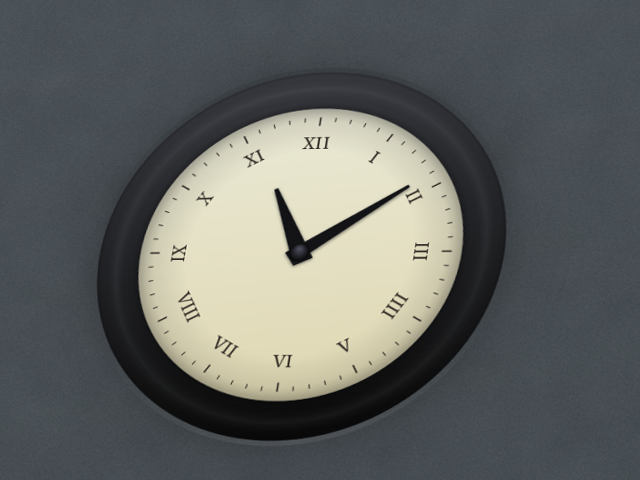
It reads h=11 m=9
